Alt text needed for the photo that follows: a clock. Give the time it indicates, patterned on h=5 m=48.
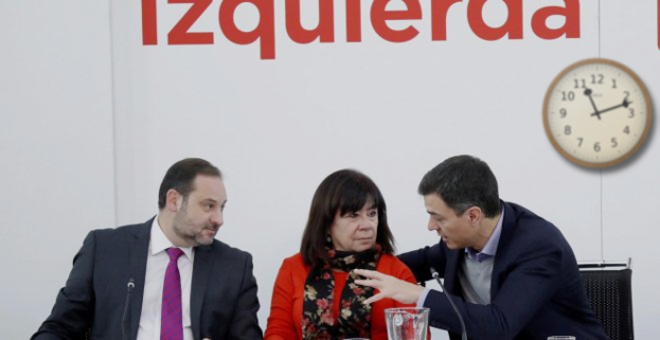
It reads h=11 m=12
